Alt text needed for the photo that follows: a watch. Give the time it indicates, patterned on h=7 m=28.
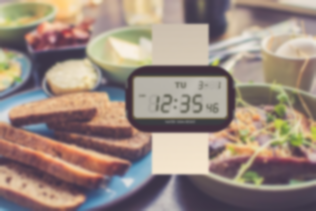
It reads h=12 m=35
